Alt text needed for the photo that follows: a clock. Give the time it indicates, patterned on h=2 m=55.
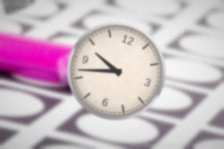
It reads h=9 m=42
